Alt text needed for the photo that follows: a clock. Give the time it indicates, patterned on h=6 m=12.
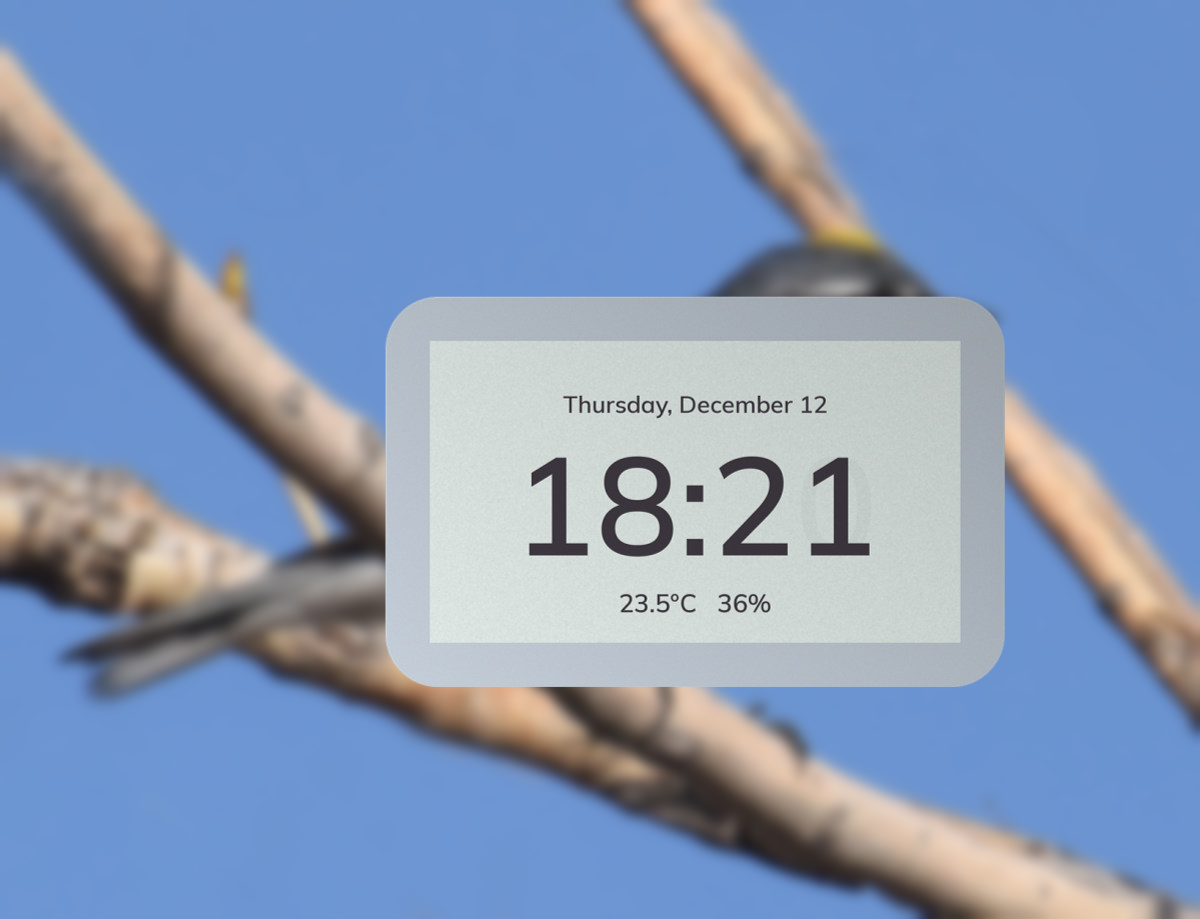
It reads h=18 m=21
